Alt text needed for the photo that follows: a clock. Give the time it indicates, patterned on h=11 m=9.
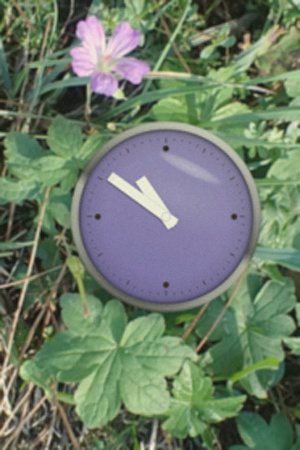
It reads h=10 m=51
